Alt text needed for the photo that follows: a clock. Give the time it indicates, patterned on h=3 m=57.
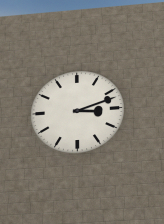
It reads h=3 m=12
